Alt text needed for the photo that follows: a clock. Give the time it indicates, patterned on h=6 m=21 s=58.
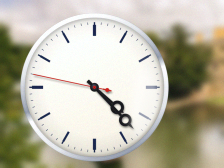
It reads h=4 m=22 s=47
